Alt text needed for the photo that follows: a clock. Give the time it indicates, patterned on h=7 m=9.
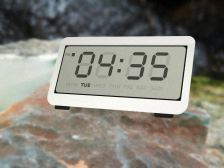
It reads h=4 m=35
